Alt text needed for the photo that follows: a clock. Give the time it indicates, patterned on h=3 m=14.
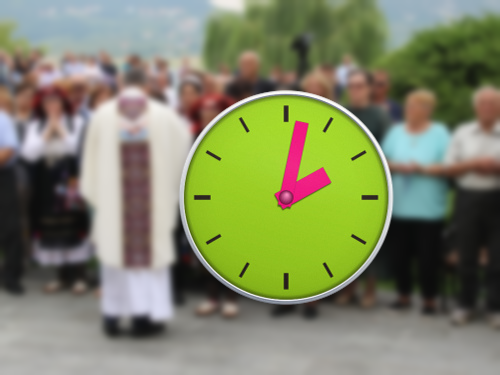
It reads h=2 m=2
